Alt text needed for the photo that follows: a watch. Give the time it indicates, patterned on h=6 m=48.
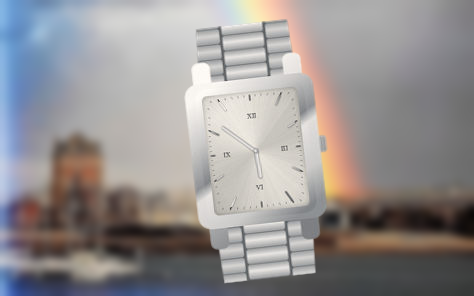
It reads h=5 m=52
